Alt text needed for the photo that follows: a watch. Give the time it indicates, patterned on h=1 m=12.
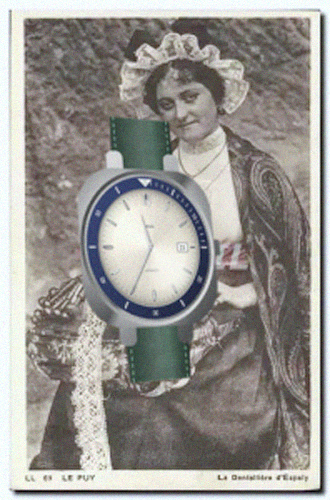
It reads h=11 m=35
